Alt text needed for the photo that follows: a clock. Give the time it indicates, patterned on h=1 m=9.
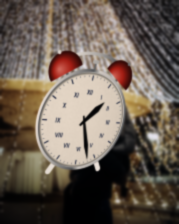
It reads h=1 m=27
